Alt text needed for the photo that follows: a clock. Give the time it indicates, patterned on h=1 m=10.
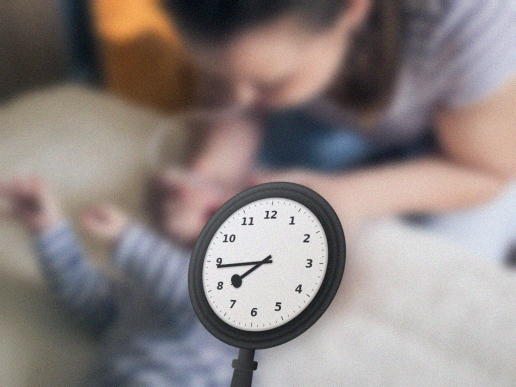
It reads h=7 m=44
